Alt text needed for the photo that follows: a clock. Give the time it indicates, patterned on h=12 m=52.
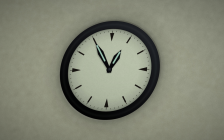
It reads h=12 m=55
